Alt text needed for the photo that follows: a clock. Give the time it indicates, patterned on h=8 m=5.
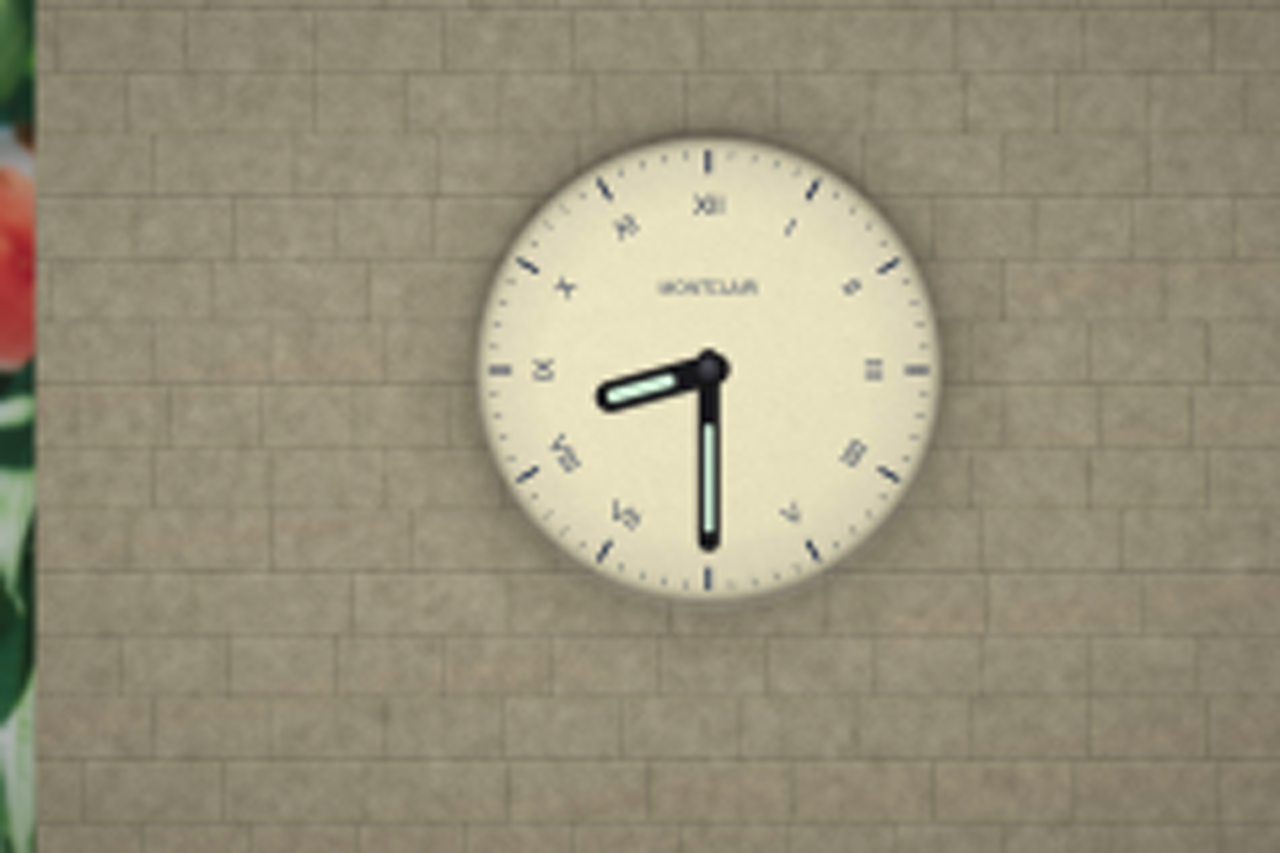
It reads h=8 m=30
